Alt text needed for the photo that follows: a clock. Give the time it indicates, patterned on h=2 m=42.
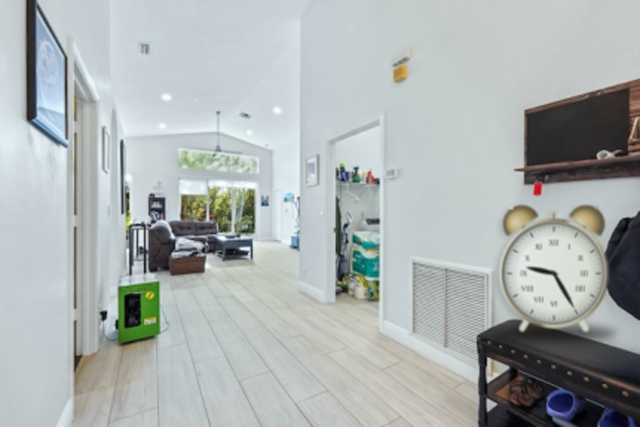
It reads h=9 m=25
